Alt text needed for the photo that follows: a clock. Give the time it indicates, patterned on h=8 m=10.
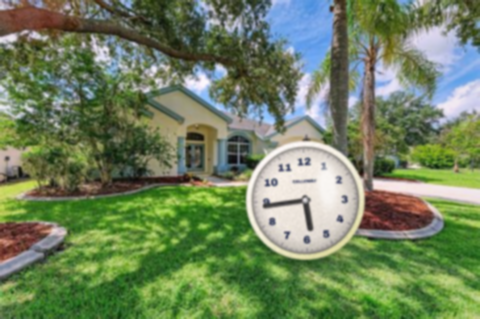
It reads h=5 m=44
